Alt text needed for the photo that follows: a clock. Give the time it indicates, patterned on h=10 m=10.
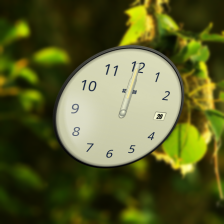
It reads h=12 m=0
